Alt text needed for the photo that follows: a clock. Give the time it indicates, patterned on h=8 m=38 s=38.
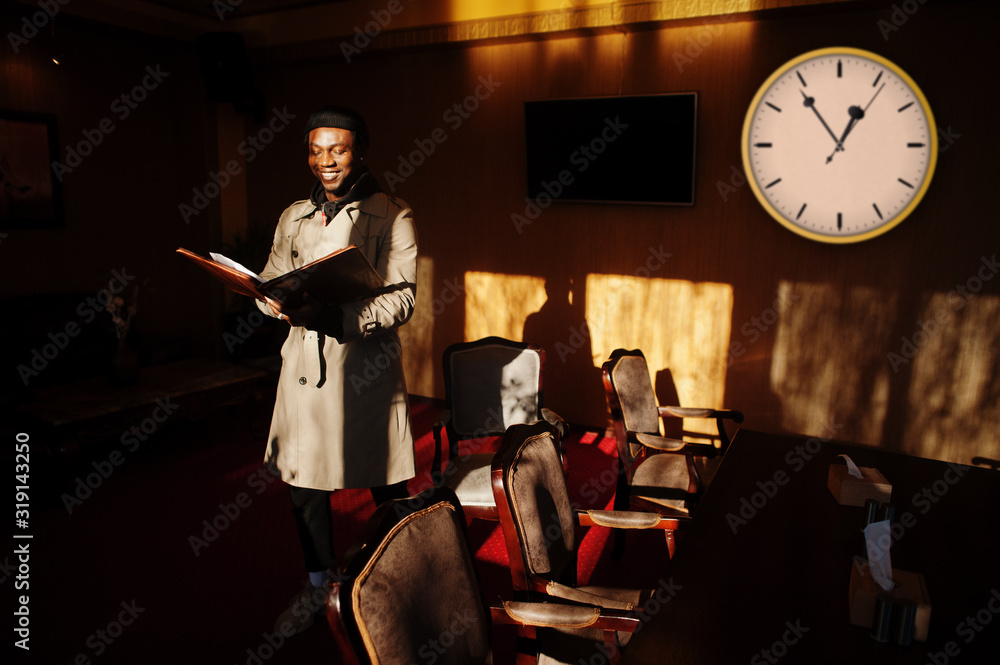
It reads h=12 m=54 s=6
